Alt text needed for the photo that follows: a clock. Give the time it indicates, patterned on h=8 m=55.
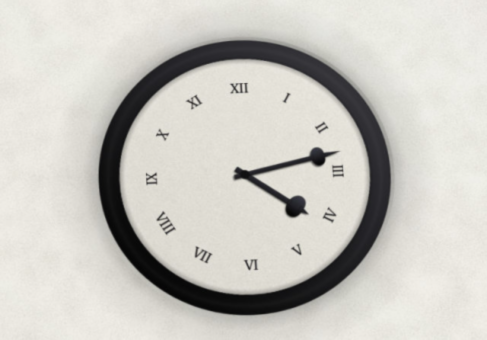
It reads h=4 m=13
